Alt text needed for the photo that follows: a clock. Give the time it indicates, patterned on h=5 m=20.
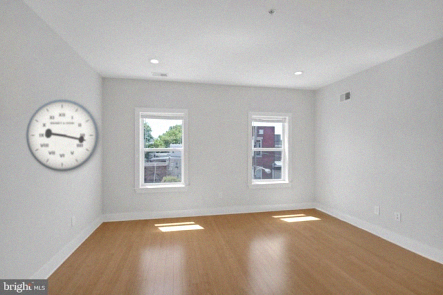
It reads h=9 m=17
